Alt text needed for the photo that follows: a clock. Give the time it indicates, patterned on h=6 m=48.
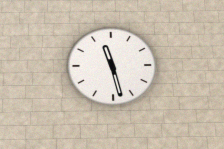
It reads h=11 m=28
